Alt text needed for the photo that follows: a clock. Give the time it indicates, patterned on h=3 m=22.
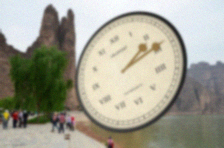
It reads h=2 m=14
